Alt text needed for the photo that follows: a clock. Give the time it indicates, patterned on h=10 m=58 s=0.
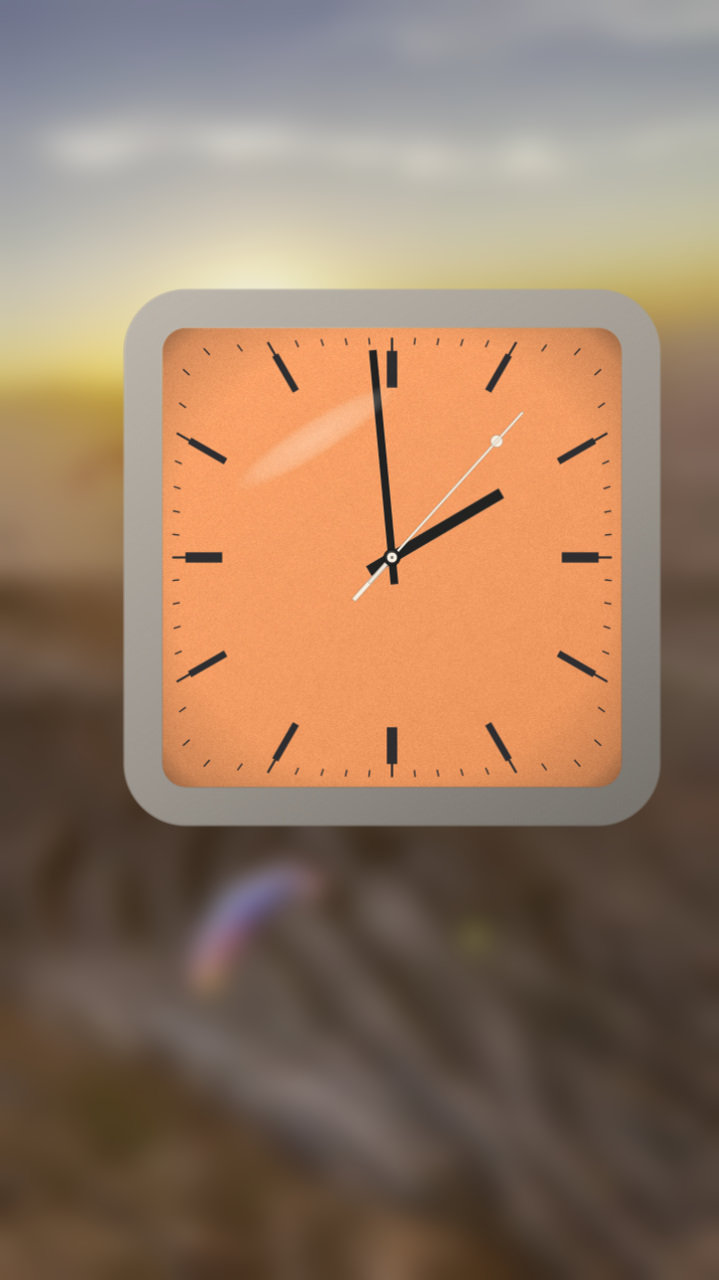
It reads h=1 m=59 s=7
